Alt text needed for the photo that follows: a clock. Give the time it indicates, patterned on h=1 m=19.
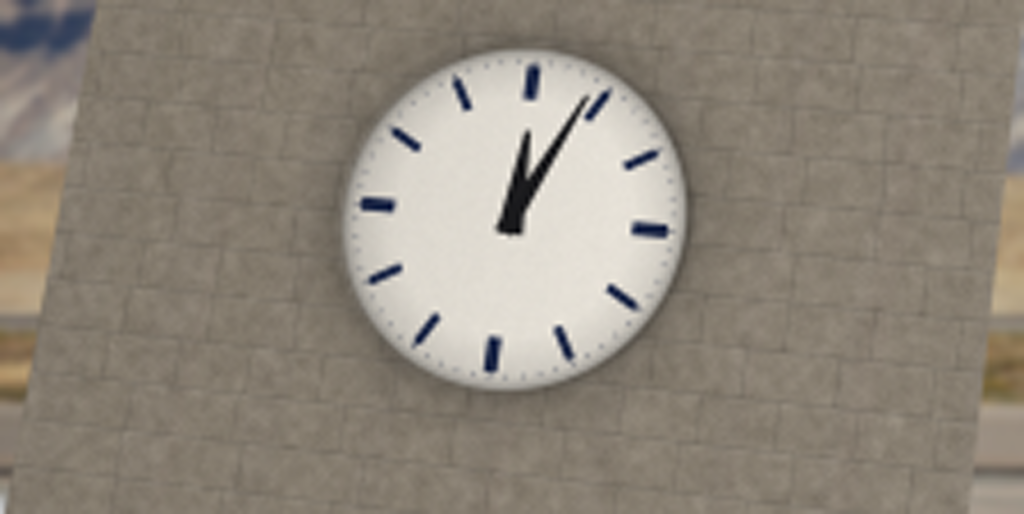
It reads h=12 m=4
